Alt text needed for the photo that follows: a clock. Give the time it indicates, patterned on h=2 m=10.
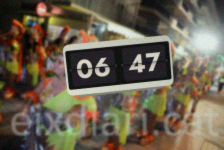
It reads h=6 m=47
